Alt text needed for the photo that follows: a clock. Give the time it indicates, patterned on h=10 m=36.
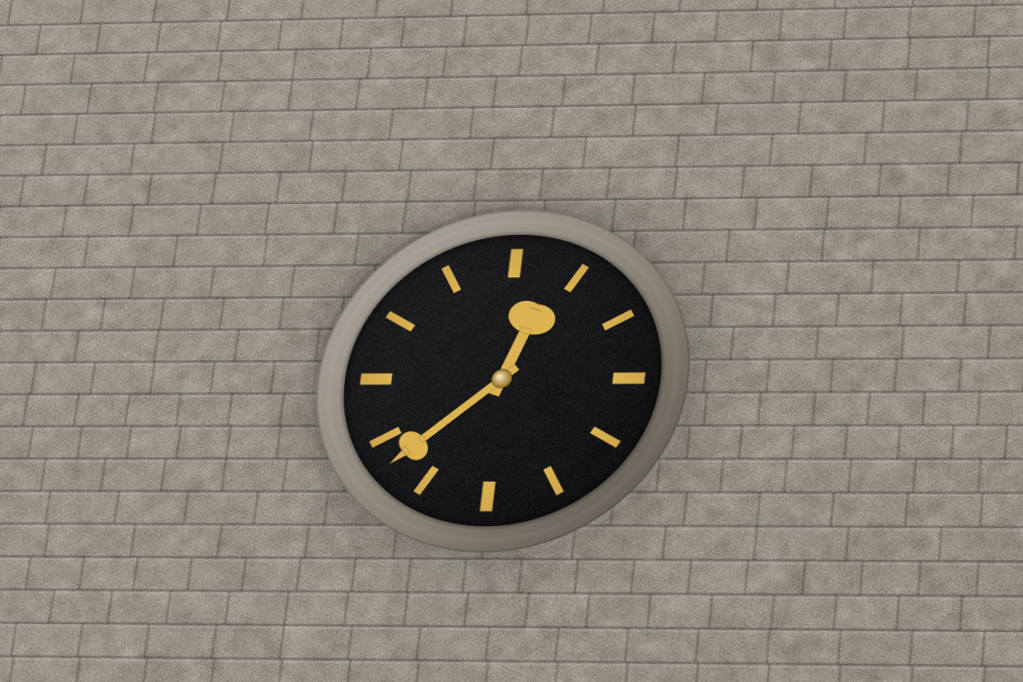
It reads h=12 m=38
